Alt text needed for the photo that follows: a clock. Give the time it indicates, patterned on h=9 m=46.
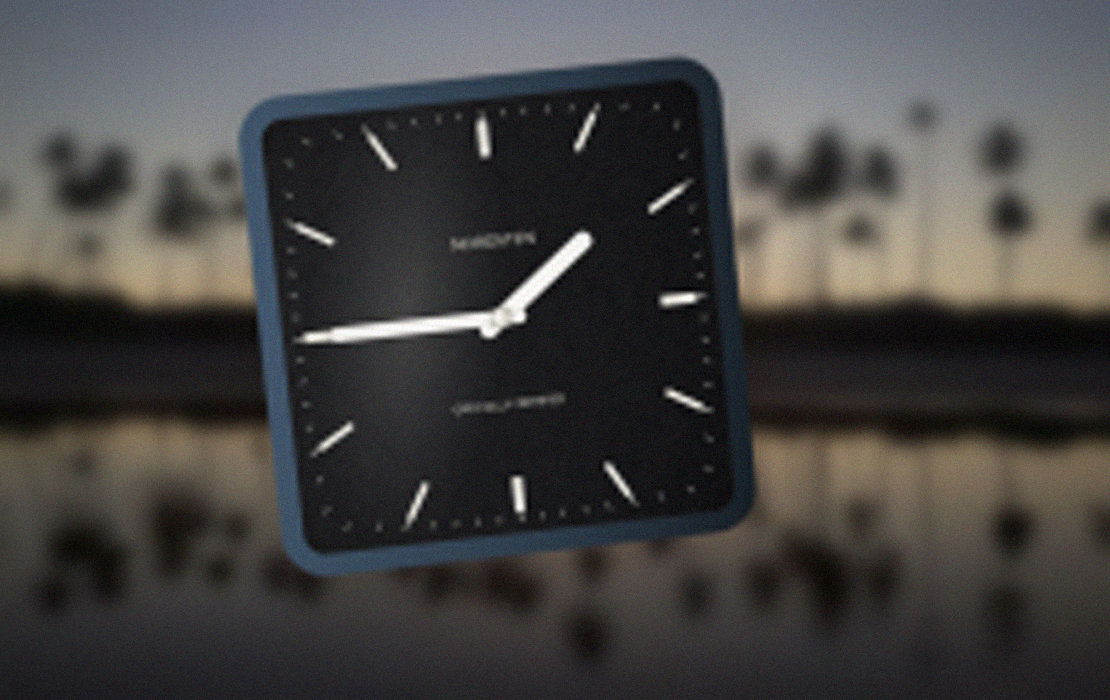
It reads h=1 m=45
